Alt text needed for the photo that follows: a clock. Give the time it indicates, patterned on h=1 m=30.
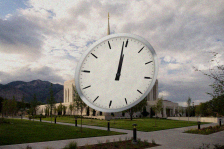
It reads h=11 m=59
